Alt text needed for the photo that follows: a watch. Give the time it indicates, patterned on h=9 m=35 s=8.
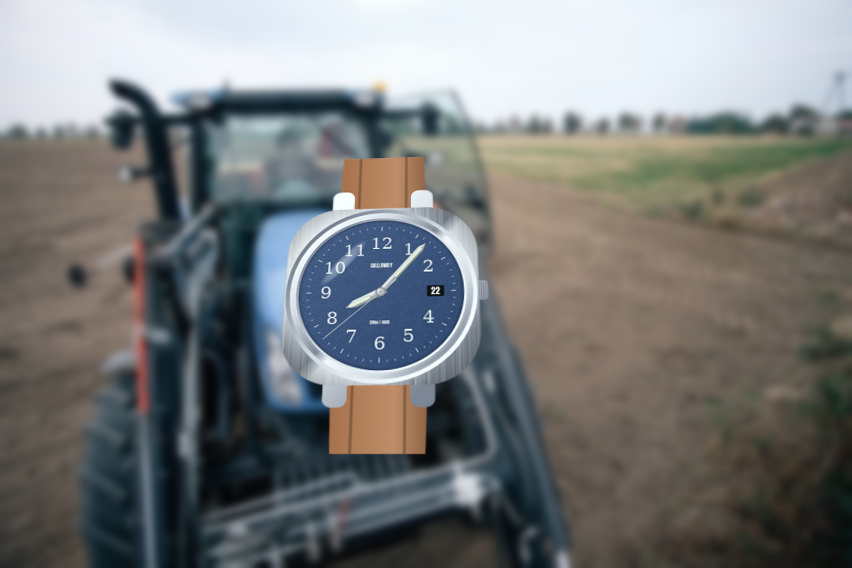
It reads h=8 m=6 s=38
